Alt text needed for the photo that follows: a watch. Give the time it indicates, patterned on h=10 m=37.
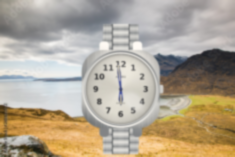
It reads h=5 m=59
